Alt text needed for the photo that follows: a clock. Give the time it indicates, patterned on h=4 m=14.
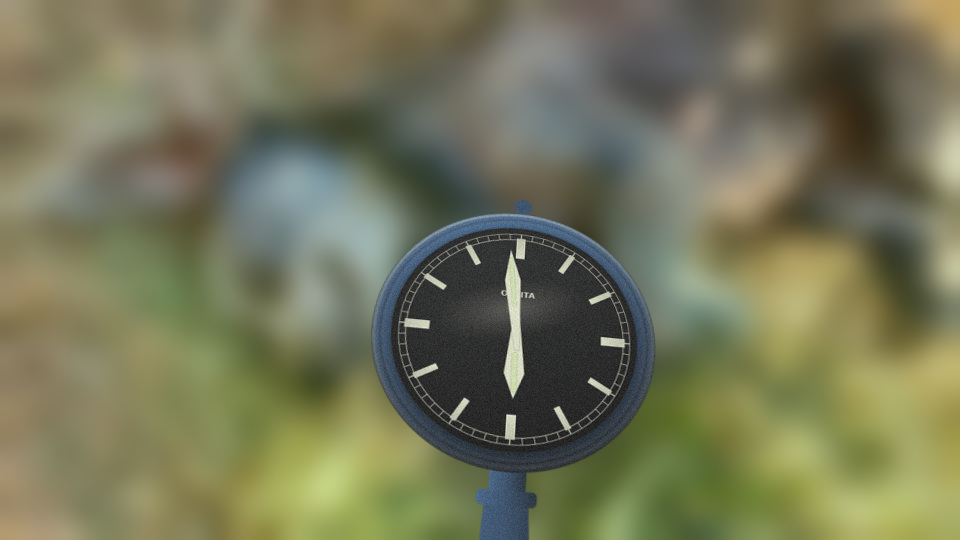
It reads h=5 m=59
